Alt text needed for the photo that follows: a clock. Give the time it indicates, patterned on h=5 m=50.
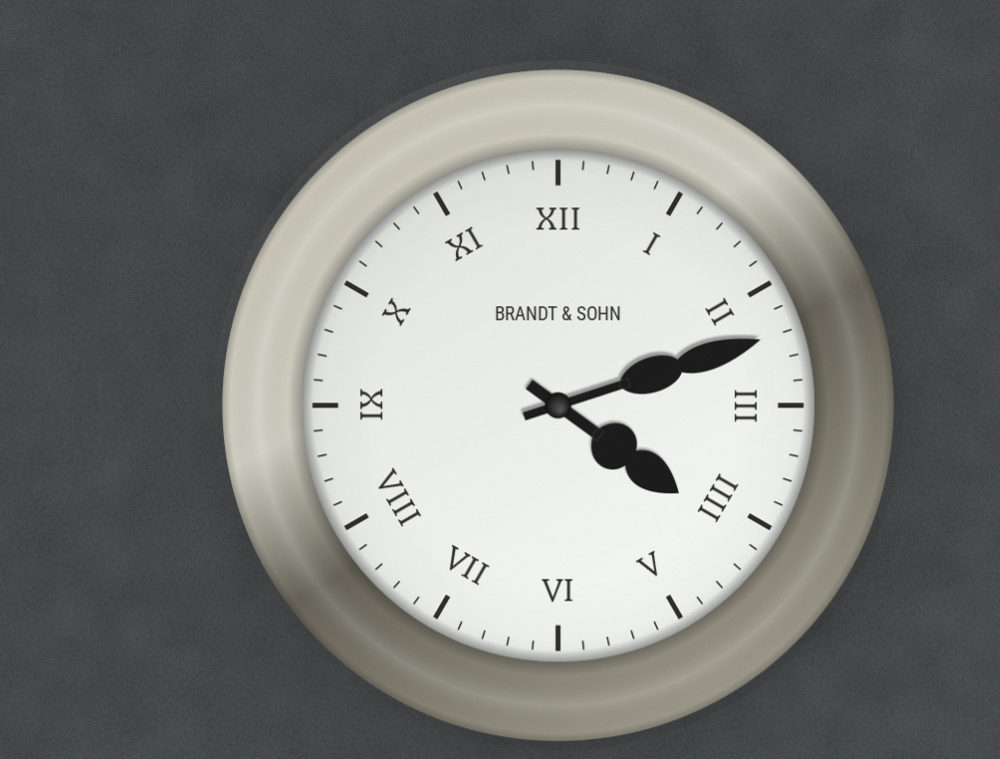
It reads h=4 m=12
